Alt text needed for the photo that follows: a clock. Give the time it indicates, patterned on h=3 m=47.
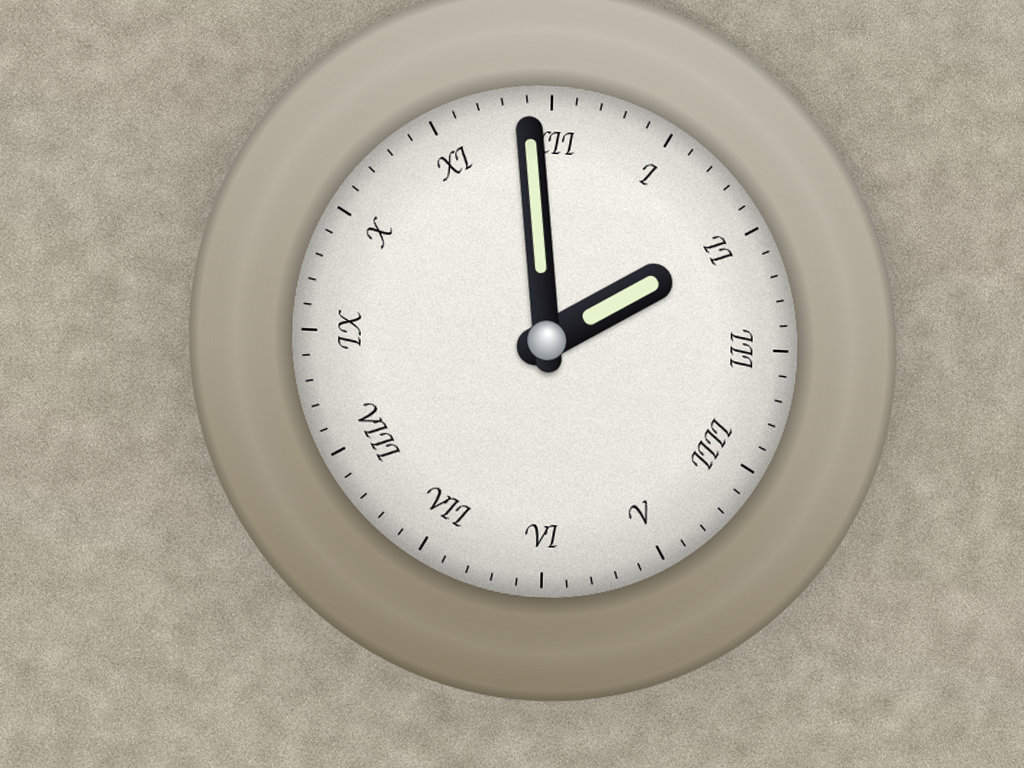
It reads h=1 m=59
